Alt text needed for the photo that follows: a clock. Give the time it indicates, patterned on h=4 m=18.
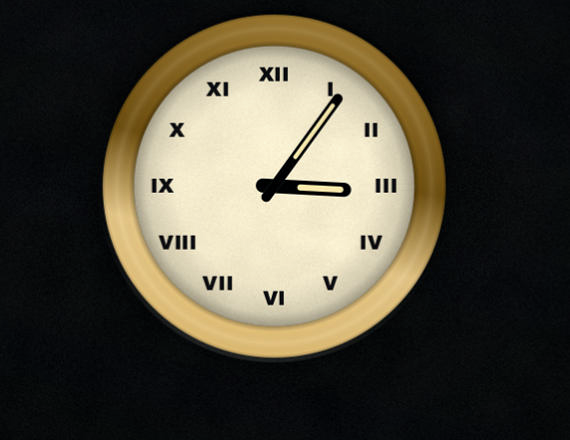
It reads h=3 m=6
